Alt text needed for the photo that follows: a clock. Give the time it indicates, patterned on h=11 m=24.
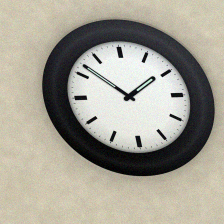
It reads h=1 m=52
